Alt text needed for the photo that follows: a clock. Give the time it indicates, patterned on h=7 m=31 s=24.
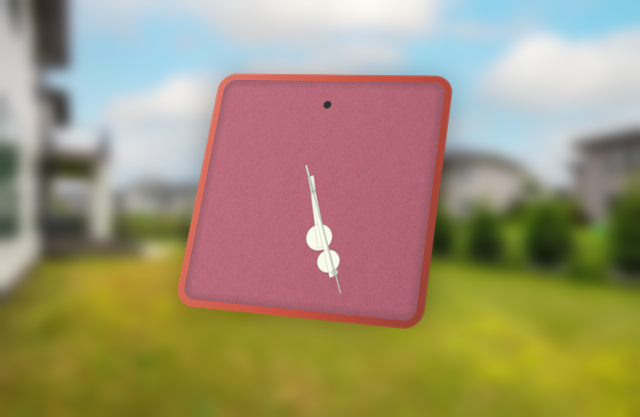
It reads h=5 m=26 s=26
